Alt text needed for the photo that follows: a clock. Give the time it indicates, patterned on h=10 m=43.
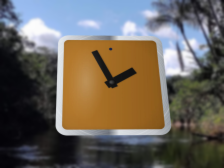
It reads h=1 m=56
